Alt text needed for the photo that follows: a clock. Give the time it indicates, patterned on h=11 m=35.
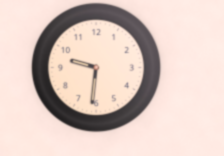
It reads h=9 m=31
